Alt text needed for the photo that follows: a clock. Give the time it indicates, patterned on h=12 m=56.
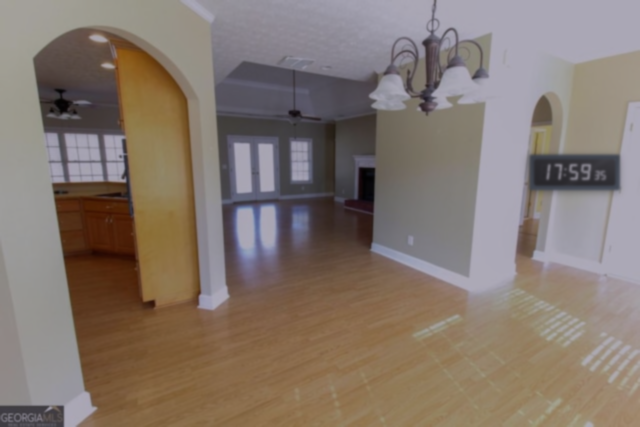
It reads h=17 m=59
